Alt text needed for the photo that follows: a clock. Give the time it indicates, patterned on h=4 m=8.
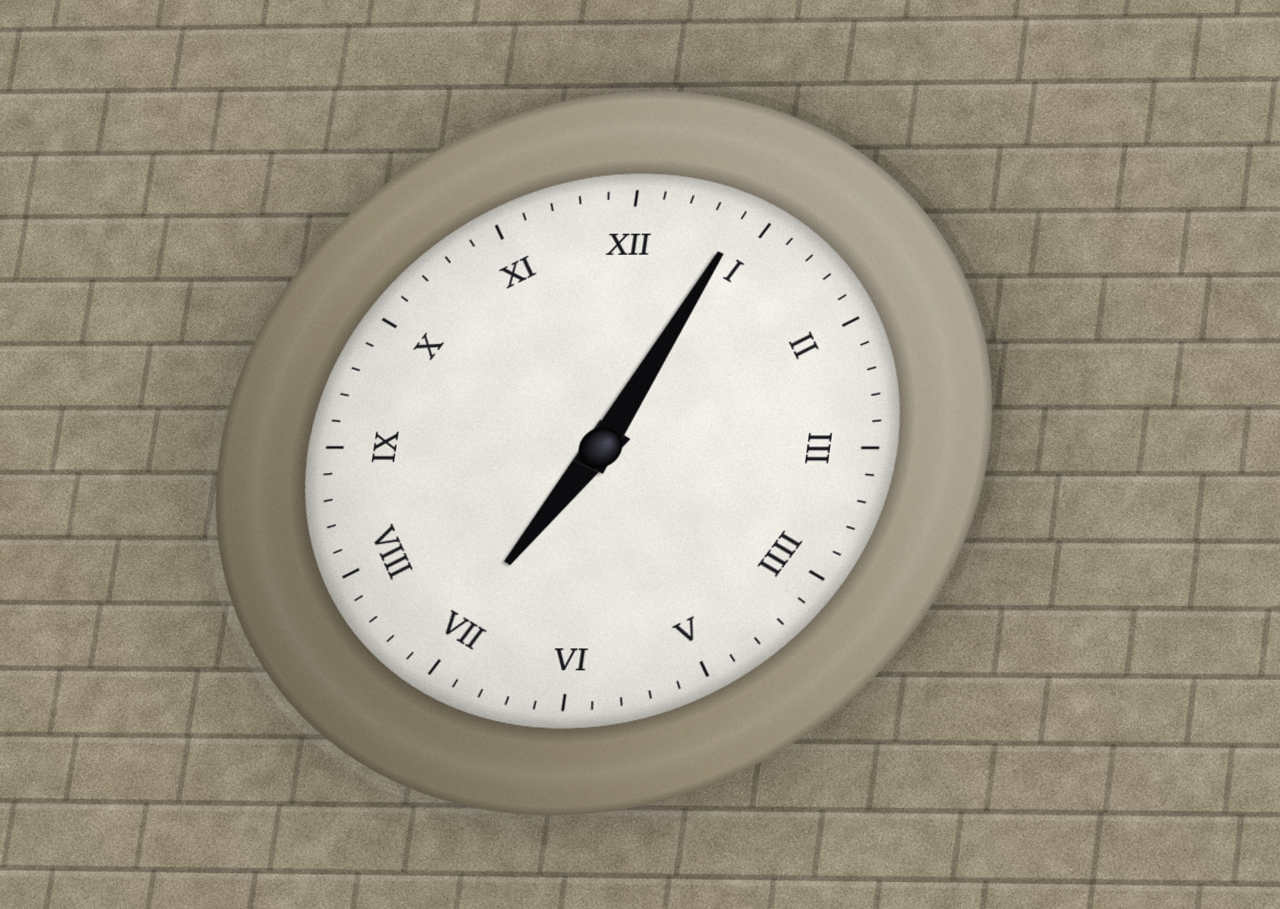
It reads h=7 m=4
